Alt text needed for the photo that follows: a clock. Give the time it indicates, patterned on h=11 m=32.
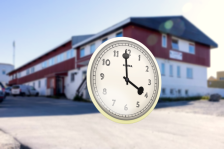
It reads h=3 m=59
